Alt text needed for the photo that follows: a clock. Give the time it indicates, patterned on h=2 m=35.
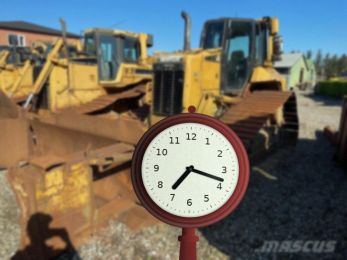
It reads h=7 m=18
